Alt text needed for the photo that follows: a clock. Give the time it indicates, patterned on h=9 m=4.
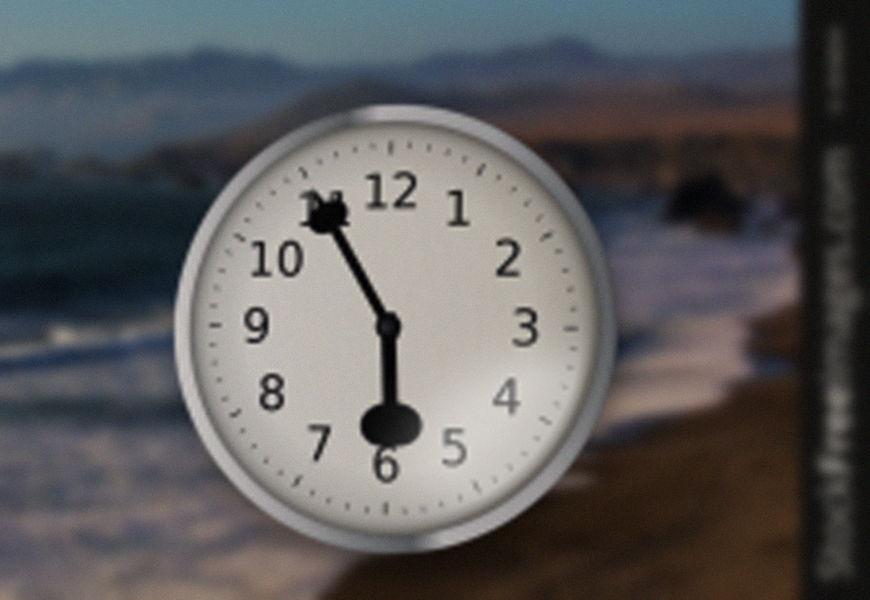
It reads h=5 m=55
